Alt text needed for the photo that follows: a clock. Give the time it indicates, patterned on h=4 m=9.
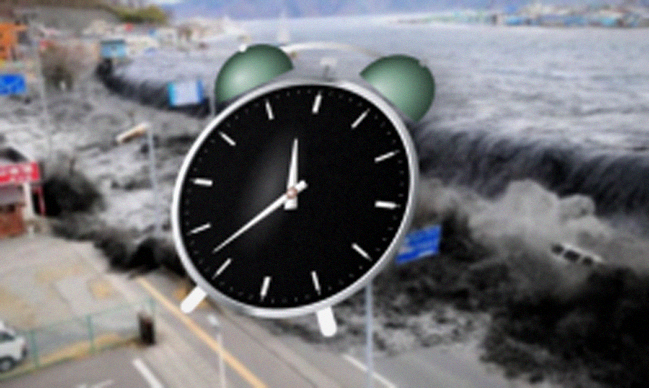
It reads h=11 m=37
